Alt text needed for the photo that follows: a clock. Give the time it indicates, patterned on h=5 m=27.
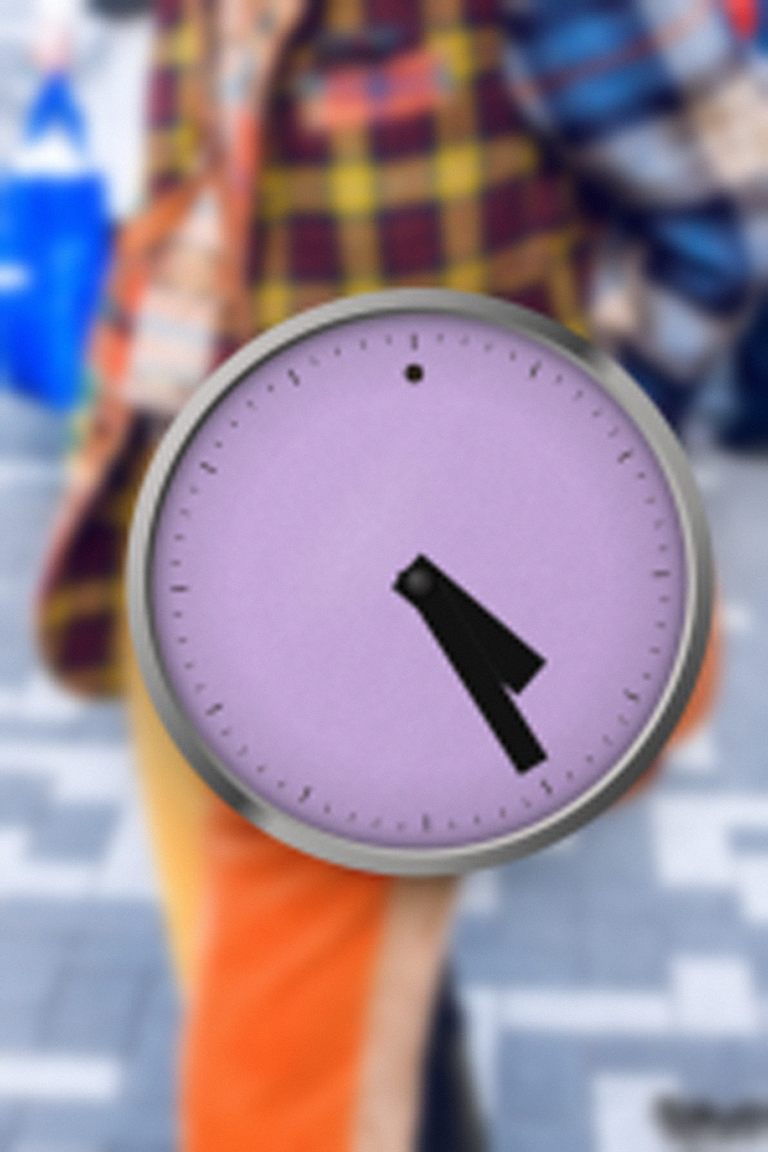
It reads h=4 m=25
